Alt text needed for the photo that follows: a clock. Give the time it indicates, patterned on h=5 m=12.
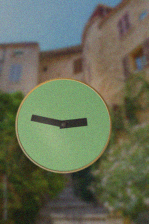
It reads h=2 m=47
